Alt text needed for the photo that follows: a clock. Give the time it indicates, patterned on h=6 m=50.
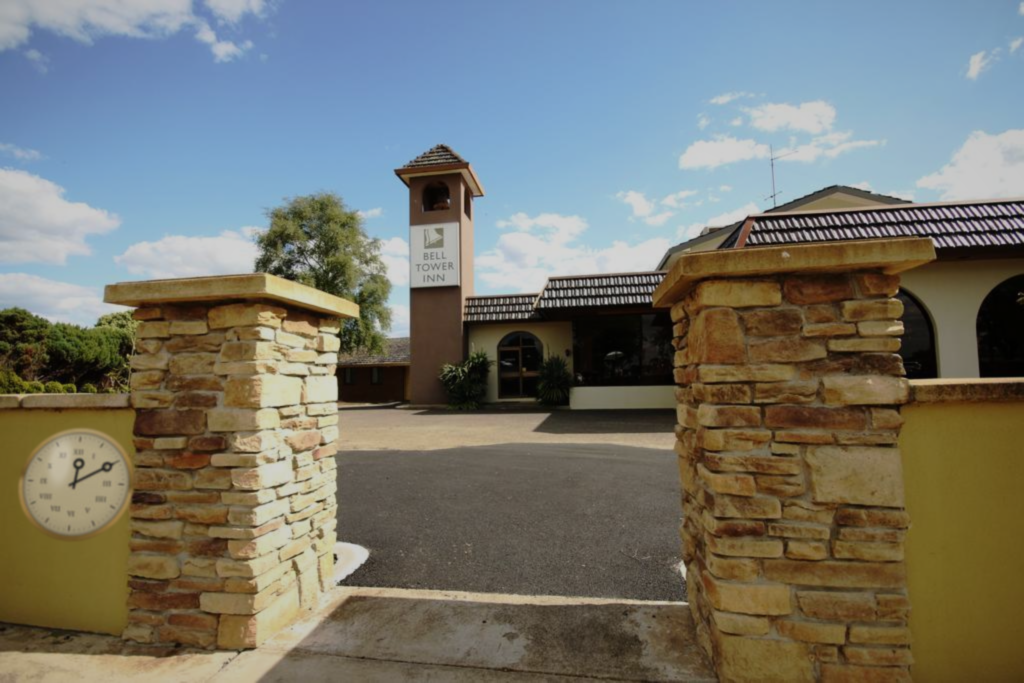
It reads h=12 m=10
